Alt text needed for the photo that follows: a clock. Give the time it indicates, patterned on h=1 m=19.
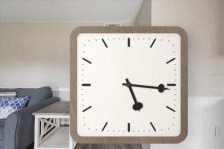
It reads h=5 m=16
